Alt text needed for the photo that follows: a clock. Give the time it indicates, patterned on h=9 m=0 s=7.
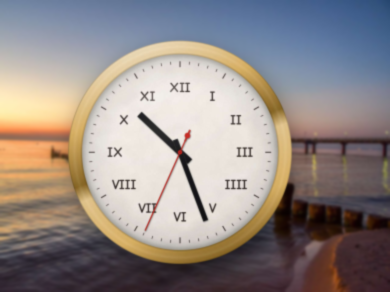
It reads h=10 m=26 s=34
